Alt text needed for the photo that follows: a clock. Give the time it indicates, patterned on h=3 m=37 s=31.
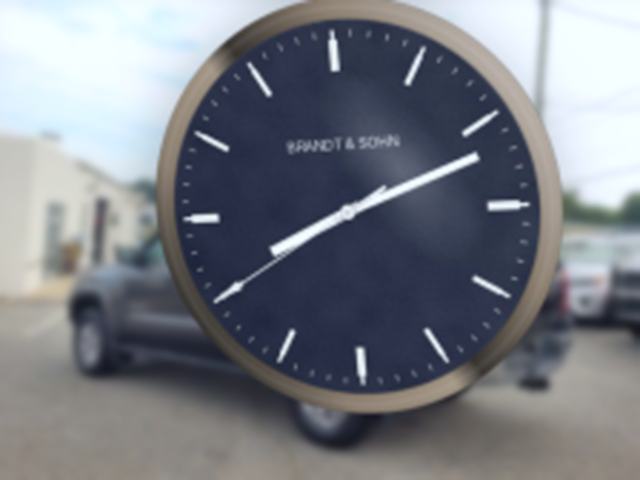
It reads h=8 m=11 s=40
